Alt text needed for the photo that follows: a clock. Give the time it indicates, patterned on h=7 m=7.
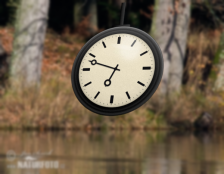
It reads h=6 m=48
